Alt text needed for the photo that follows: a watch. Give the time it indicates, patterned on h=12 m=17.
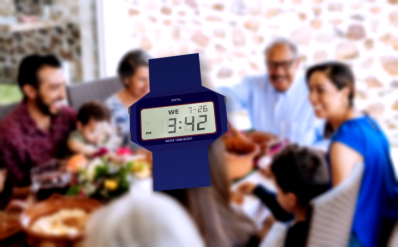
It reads h=3 m=42
